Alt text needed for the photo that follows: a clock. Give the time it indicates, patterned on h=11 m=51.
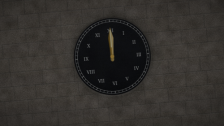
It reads h=12 m=0
